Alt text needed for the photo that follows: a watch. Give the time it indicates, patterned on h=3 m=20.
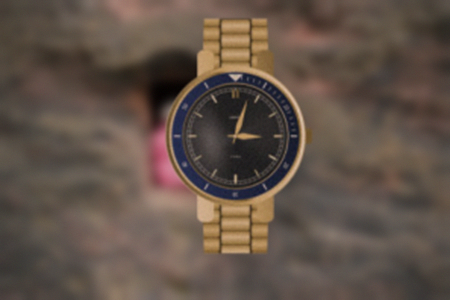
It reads h=3 m=3
